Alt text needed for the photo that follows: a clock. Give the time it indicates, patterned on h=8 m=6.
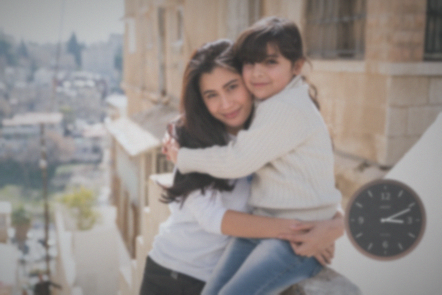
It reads h=3 m=11
